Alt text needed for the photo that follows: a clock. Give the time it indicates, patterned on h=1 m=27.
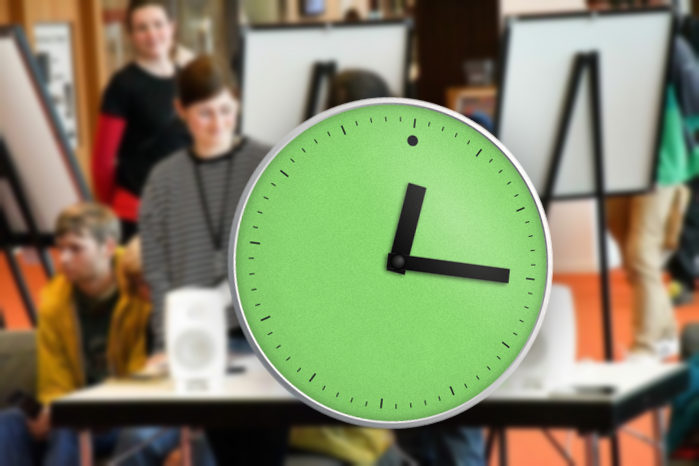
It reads h=12 m=15
